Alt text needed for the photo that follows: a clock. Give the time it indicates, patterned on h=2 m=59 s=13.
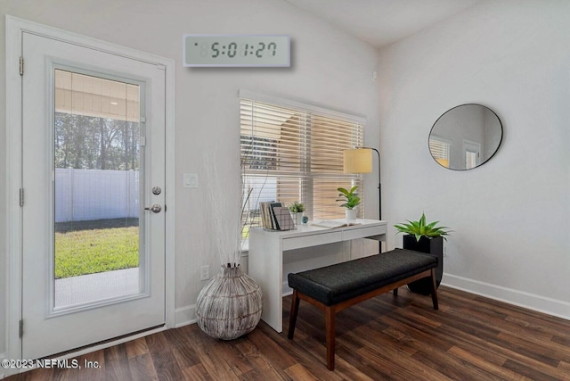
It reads h=5 m=1 s=27
